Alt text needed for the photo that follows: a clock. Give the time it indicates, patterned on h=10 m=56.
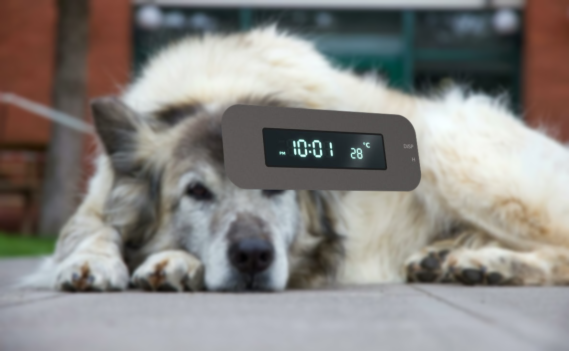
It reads h=10 m=1
